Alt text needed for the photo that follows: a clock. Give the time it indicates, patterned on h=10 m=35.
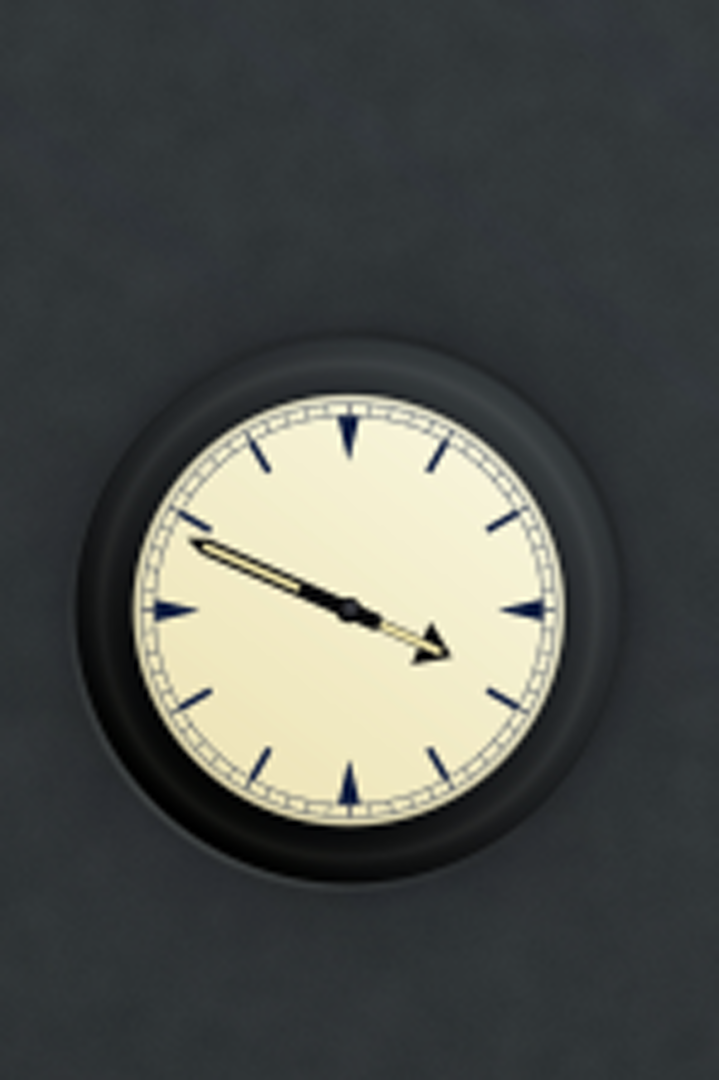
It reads h=3 m=49
